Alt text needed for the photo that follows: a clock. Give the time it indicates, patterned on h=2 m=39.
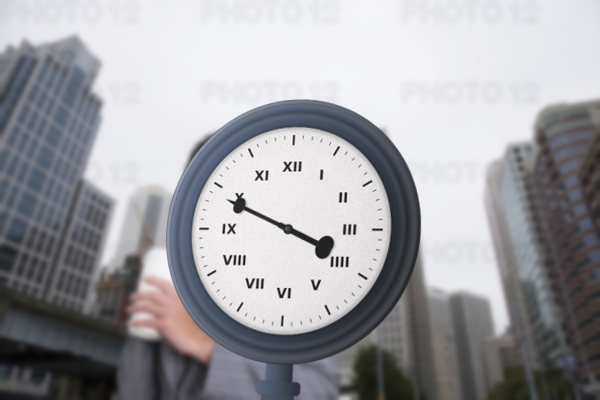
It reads h=3 m=49
